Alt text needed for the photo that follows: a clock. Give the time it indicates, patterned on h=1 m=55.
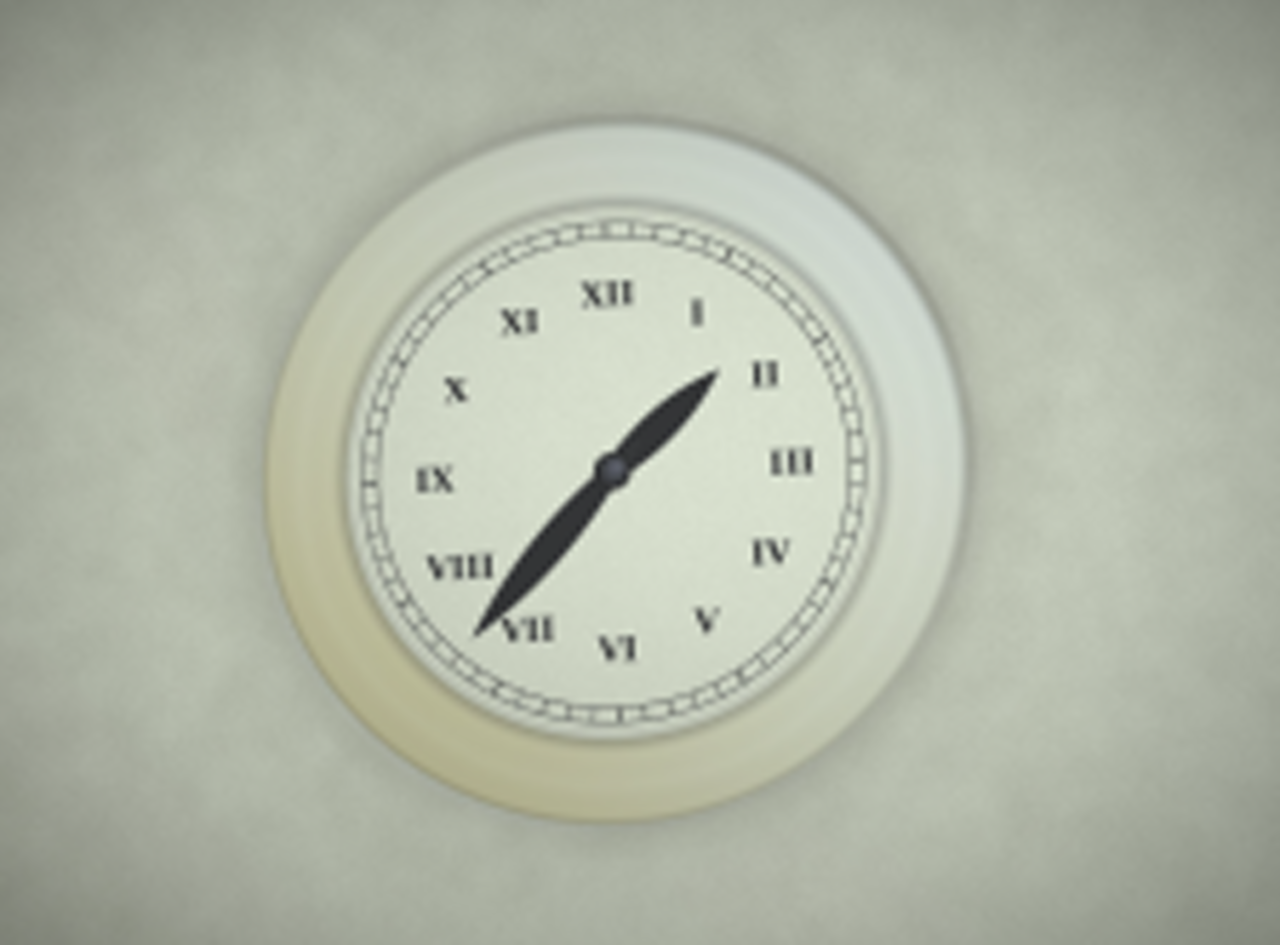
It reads h=1 m=37
